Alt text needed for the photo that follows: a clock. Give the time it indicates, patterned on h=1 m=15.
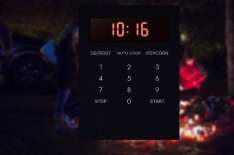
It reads h=10 m=16
